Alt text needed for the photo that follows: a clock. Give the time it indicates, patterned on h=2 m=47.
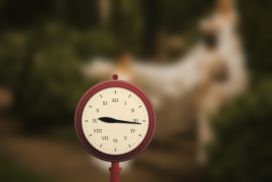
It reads h=9 m=16
